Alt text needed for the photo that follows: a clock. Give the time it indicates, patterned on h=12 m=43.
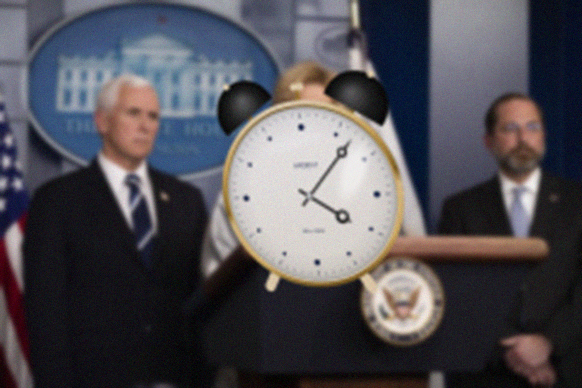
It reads h=4 m=7
